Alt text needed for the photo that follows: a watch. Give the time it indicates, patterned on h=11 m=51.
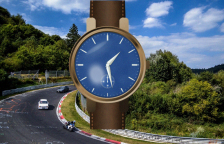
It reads h=1 m=28
